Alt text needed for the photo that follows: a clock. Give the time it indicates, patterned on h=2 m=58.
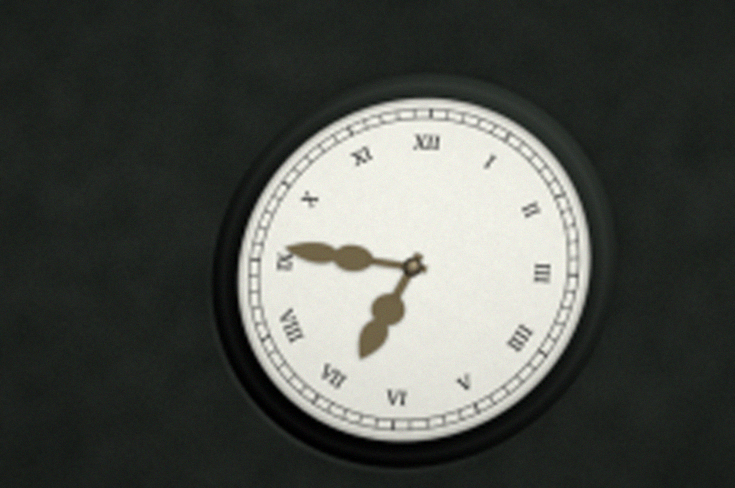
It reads h=6 m=46
